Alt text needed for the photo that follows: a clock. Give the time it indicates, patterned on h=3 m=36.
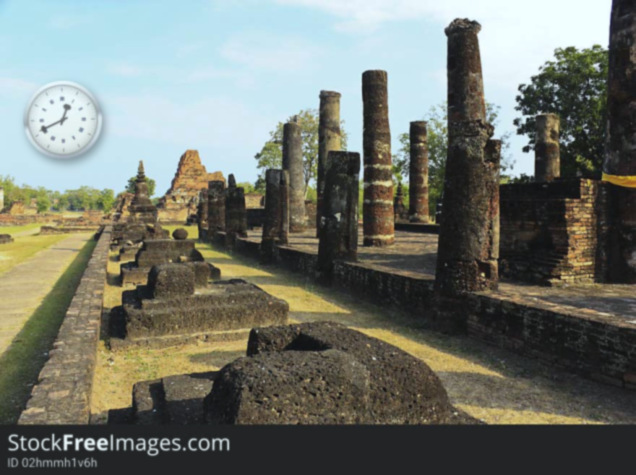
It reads h=12 m=41
